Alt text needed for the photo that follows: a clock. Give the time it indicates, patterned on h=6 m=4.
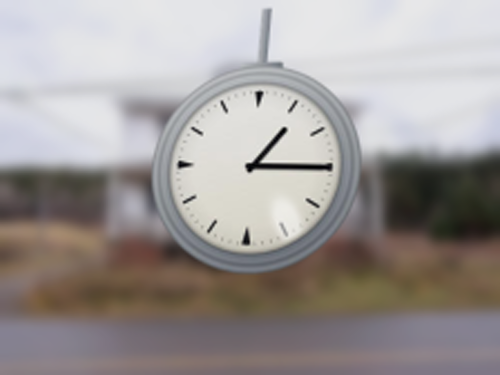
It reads h=1 m=15
